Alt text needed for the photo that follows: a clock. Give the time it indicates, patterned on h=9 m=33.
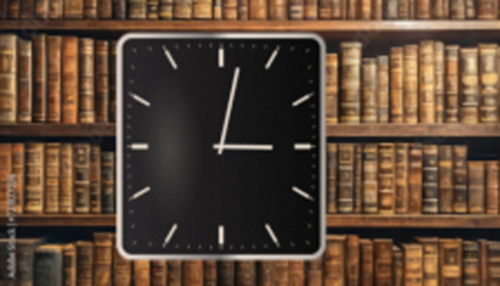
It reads h=3 m=2
